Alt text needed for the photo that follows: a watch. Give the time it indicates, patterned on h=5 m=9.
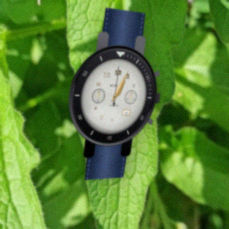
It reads h=1 m=4
